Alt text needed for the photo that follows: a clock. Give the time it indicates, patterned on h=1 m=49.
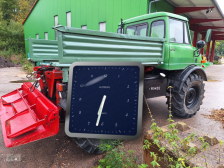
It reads h=6 m=32
